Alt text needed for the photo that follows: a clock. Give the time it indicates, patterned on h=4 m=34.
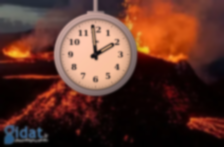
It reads h=1 m=59
